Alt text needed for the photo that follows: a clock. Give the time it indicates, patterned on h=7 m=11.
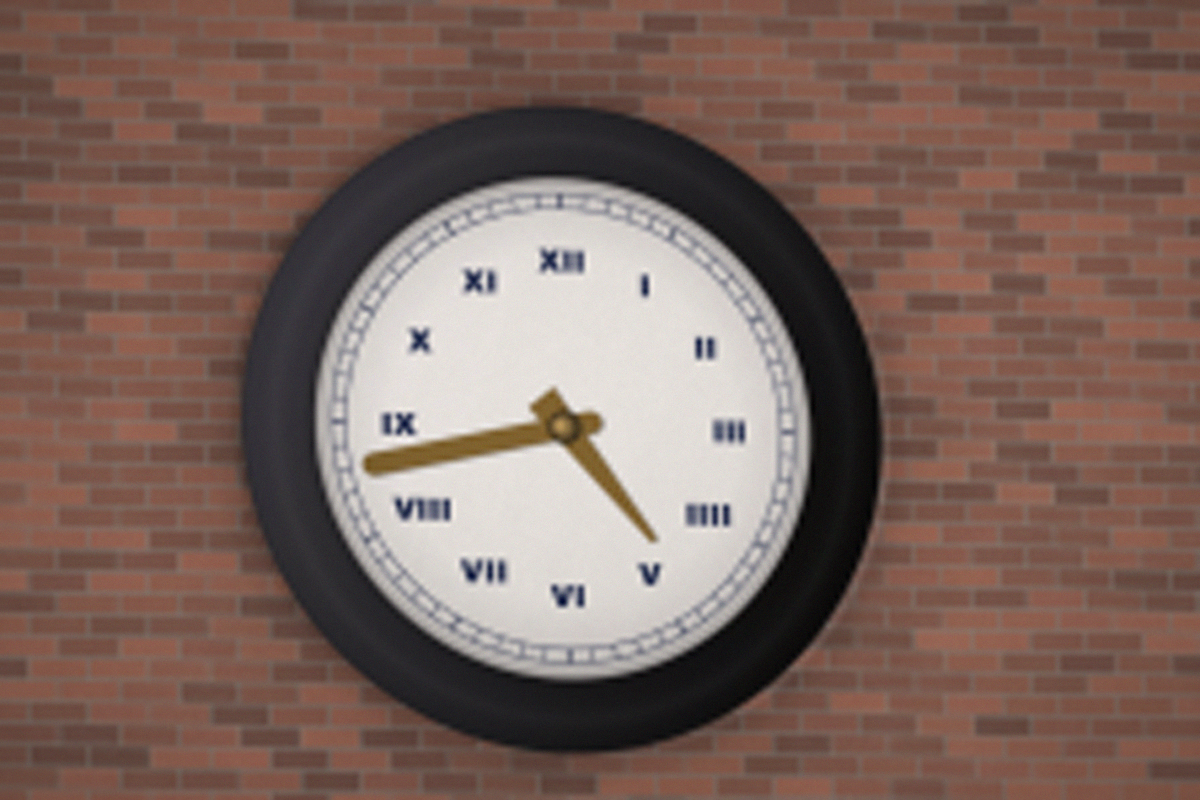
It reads h=4 m=43
